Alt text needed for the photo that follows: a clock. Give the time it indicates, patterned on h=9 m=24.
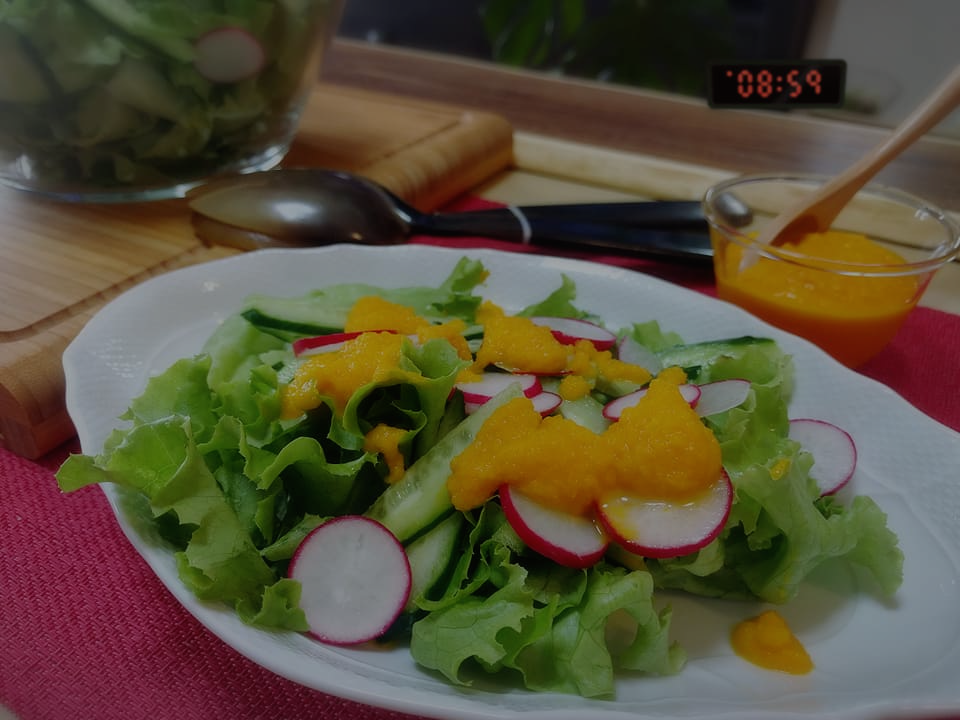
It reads h=8 m=59
